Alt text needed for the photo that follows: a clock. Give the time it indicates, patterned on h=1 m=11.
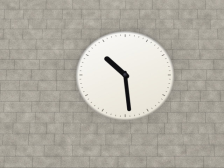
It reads h=10 m=29
